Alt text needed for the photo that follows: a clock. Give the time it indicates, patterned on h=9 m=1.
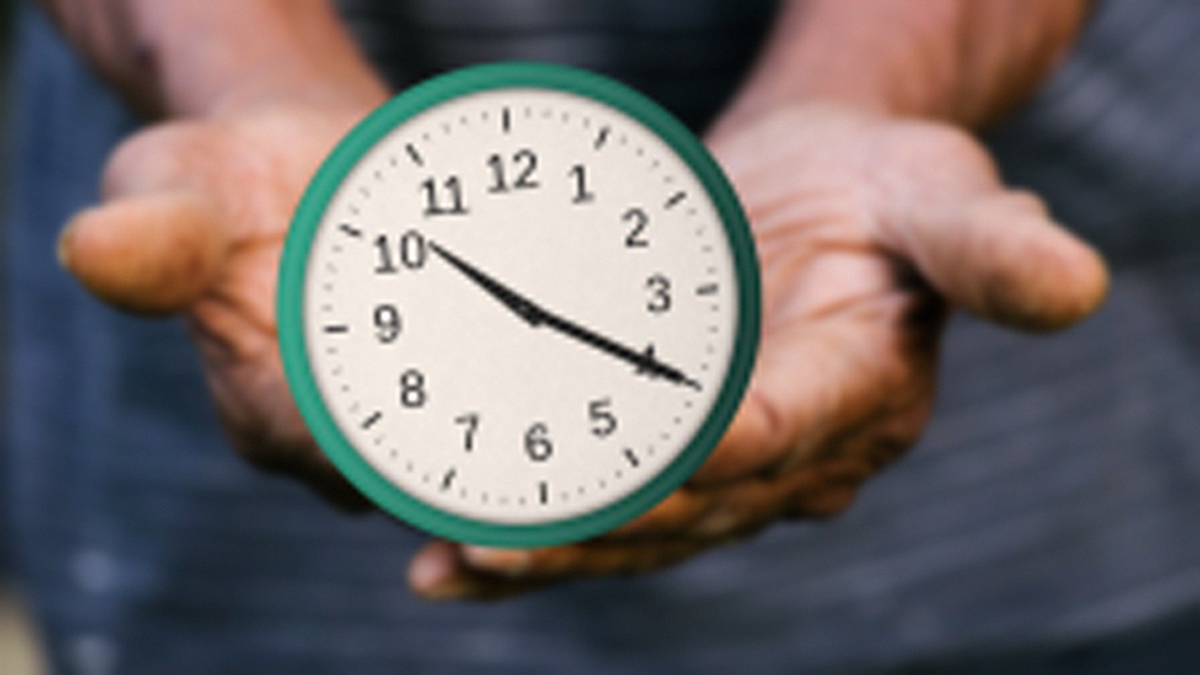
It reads h=10 m=20
